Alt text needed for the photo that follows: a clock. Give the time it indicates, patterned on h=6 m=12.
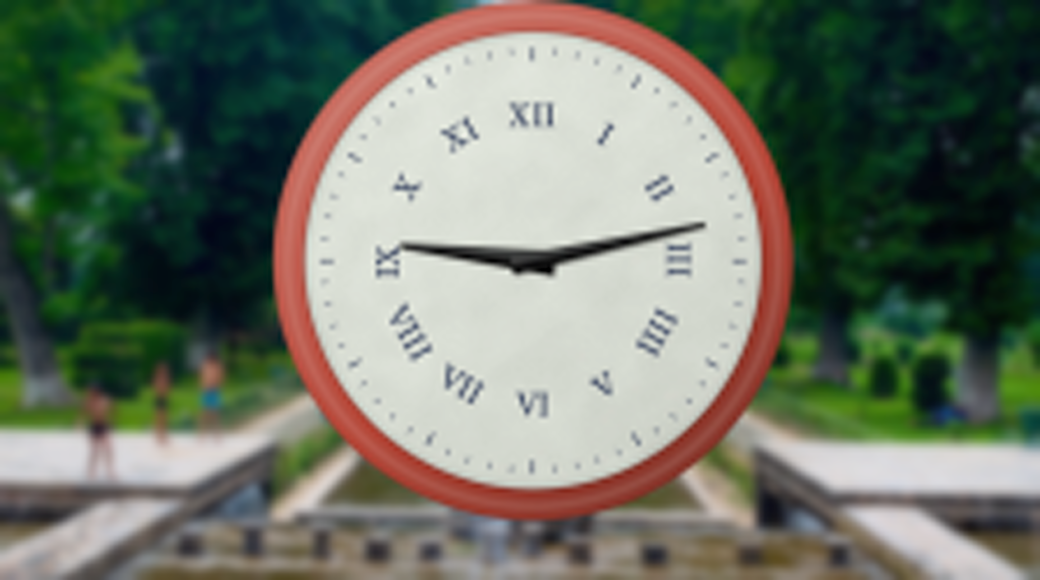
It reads h=9 m=13
